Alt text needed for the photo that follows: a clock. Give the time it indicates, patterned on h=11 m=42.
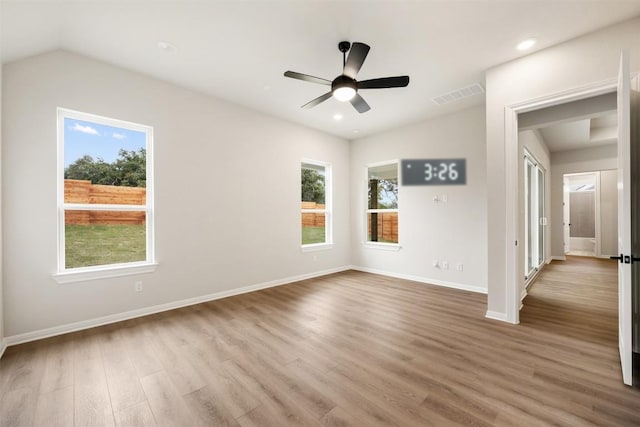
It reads h=3 m=26
